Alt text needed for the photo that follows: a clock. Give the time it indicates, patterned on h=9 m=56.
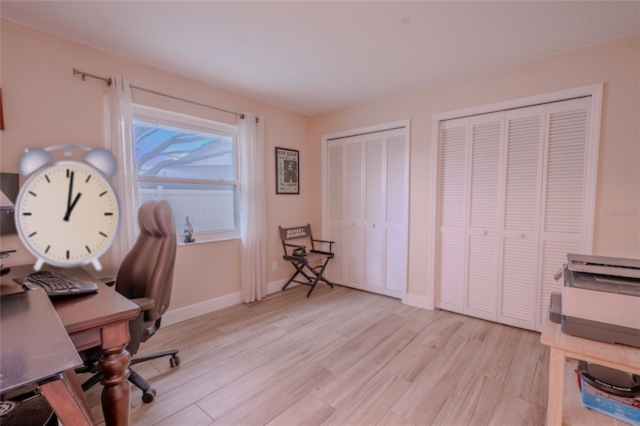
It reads h=1 m=1
